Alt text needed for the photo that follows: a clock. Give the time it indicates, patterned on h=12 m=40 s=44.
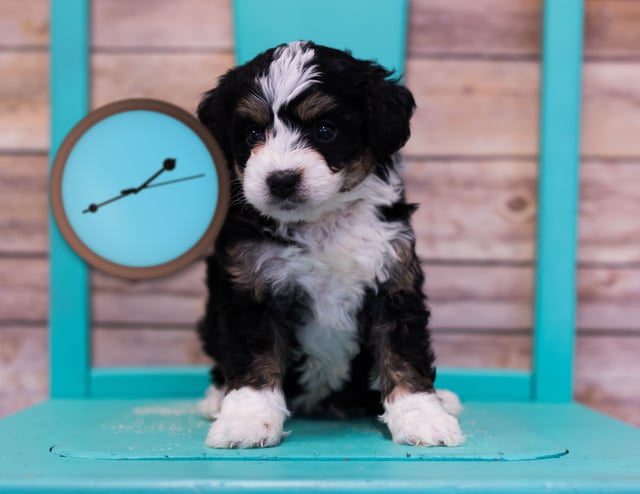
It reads h=1 m=41 s=13
